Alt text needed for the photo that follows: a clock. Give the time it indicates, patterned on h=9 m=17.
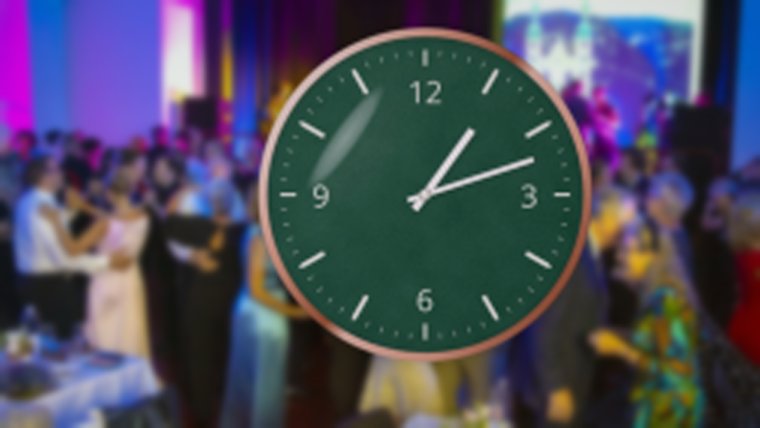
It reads h=1 m=12
